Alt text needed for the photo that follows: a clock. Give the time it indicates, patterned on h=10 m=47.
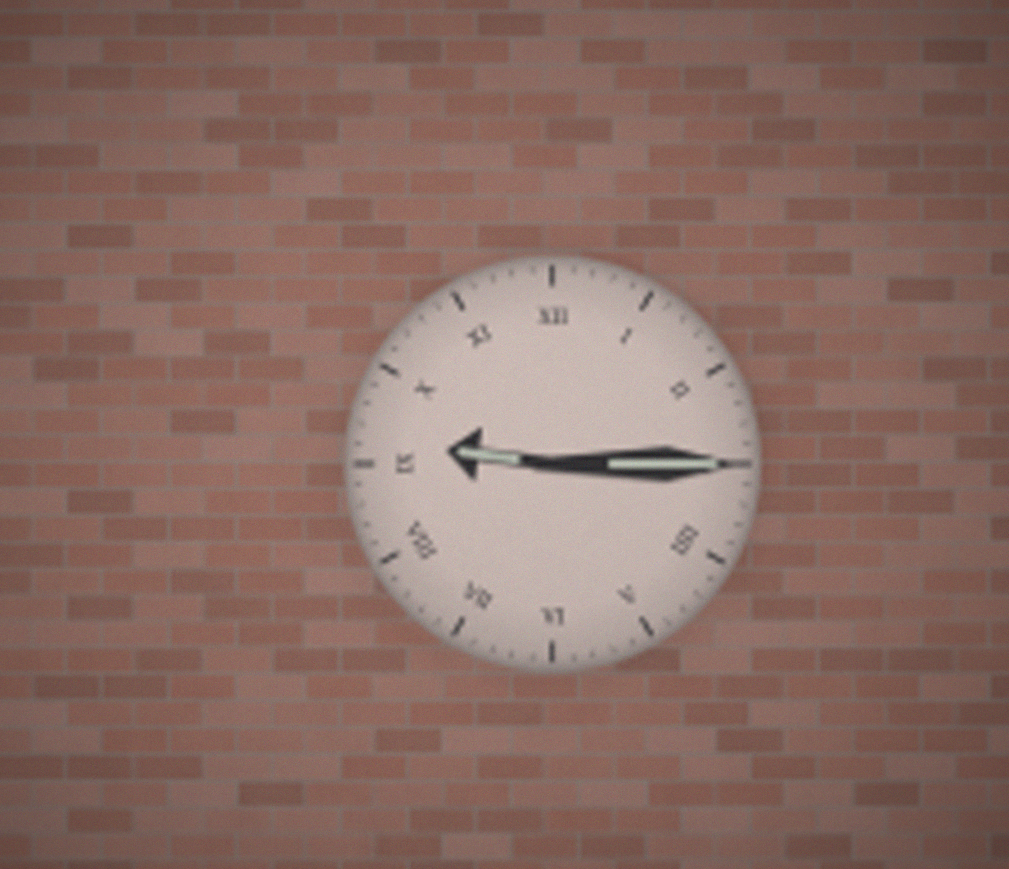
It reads h=9 m=15
